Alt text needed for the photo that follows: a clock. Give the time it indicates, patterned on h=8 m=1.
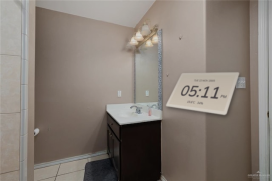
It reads h=5 m=11
